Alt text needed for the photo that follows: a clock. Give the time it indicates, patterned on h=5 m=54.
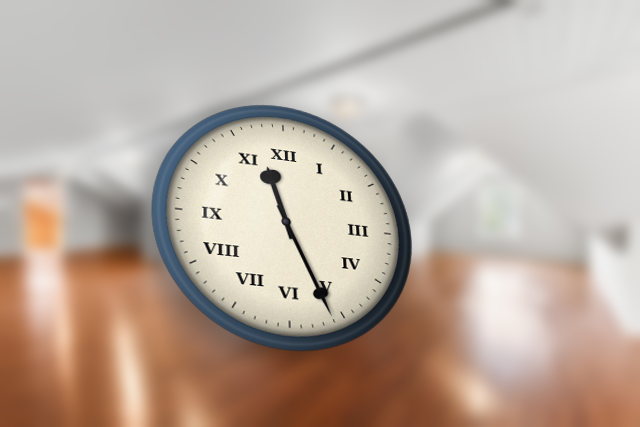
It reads h=11 m=26
